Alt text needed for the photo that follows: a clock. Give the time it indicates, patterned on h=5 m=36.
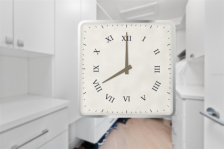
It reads h=8 m=0
